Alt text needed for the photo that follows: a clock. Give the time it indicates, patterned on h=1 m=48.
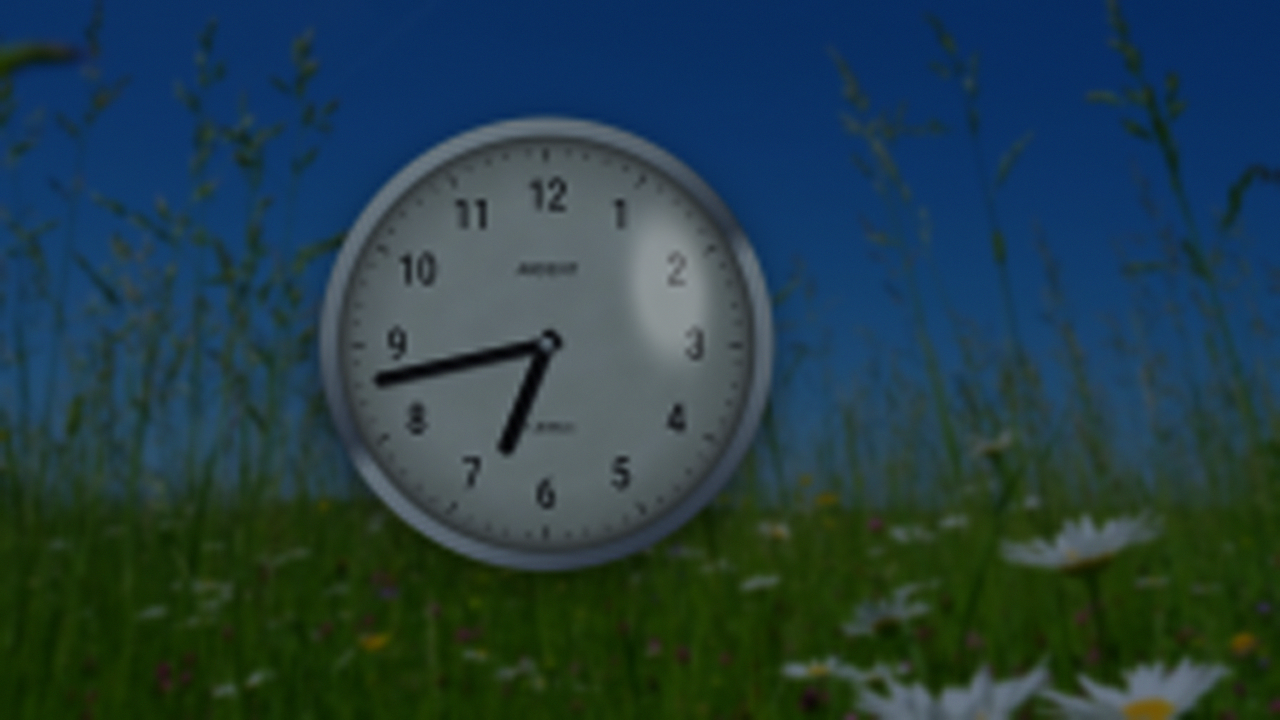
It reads h=6 m=43
